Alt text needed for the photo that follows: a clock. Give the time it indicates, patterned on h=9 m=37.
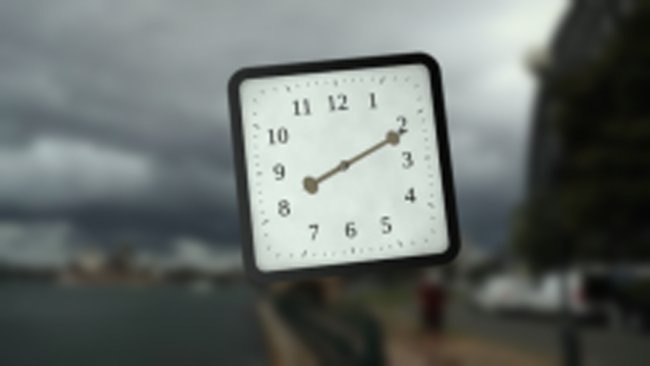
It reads h=8 m=11
